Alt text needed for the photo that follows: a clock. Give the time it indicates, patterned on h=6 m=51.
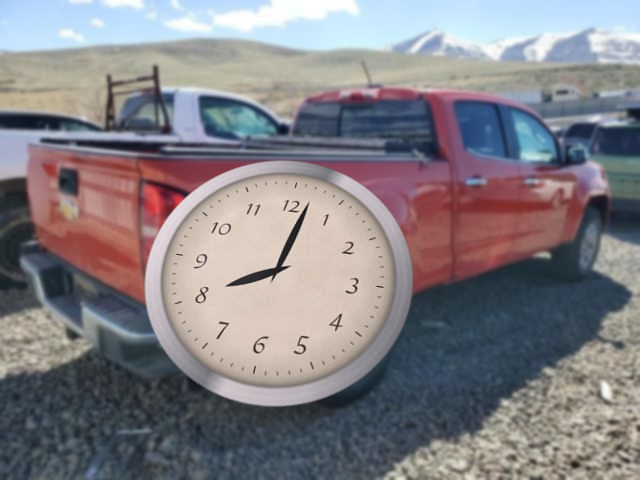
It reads h=8 m=2
